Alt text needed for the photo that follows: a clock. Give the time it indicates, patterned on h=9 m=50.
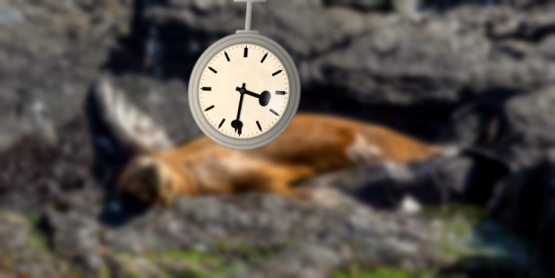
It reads h=3 m=31
